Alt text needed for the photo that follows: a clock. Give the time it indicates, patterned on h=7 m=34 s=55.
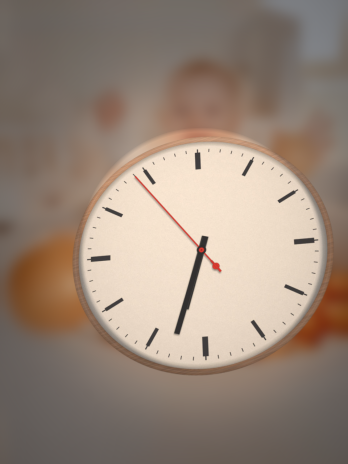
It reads h=6 m=32 s=54
